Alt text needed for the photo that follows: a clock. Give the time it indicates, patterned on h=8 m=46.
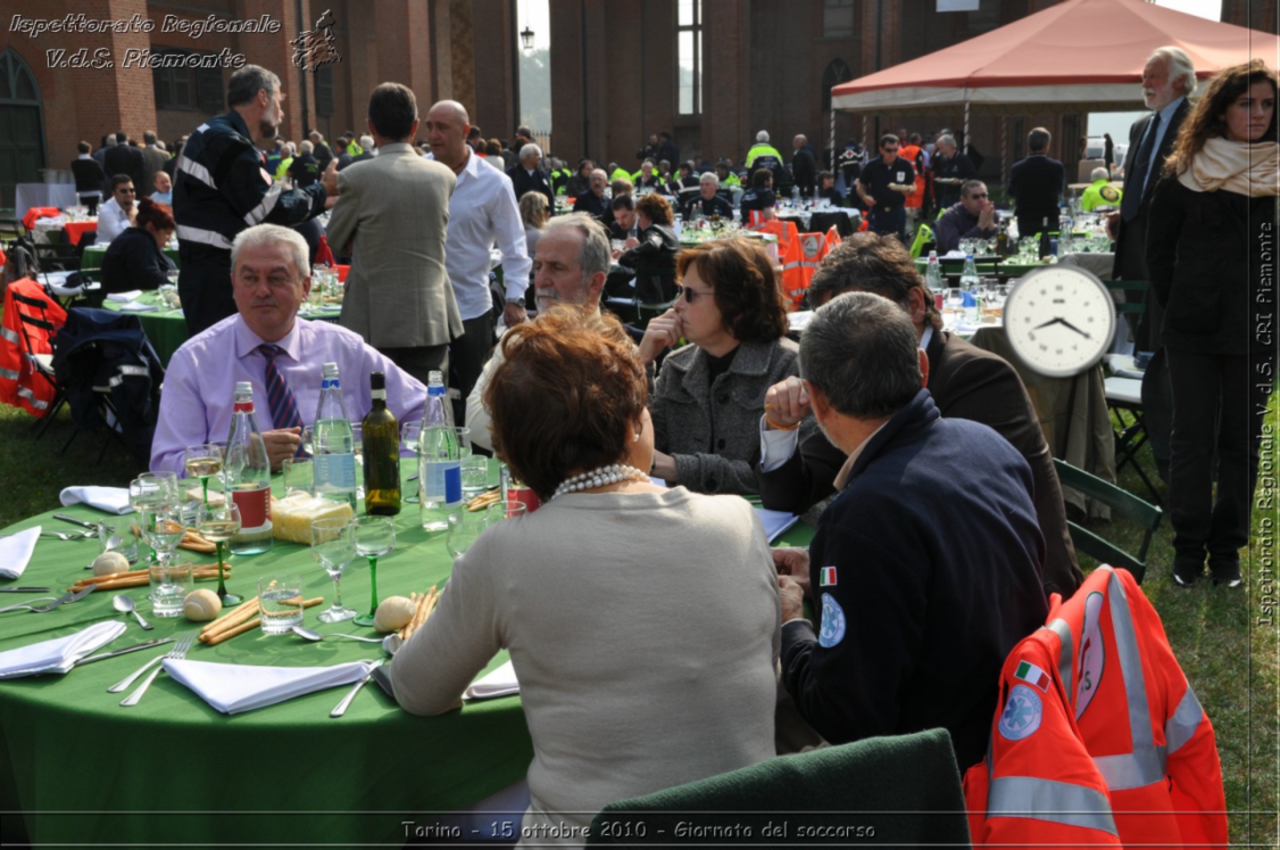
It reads h=8 m=20
